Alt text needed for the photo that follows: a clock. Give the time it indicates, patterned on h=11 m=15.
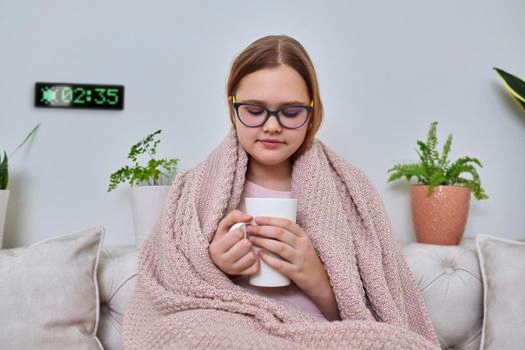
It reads h=2 m=35
